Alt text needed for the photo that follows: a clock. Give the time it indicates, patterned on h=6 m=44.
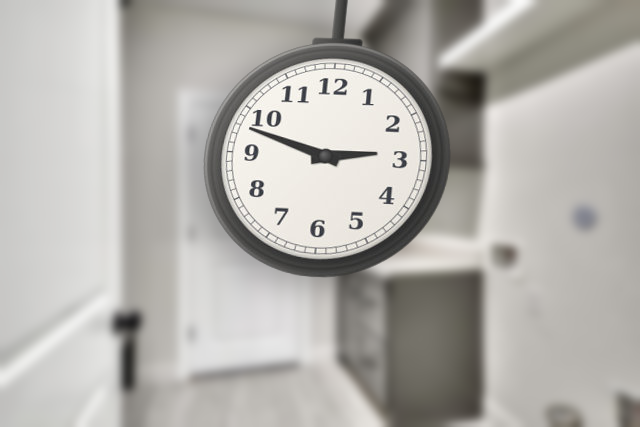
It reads h=2 m=48
